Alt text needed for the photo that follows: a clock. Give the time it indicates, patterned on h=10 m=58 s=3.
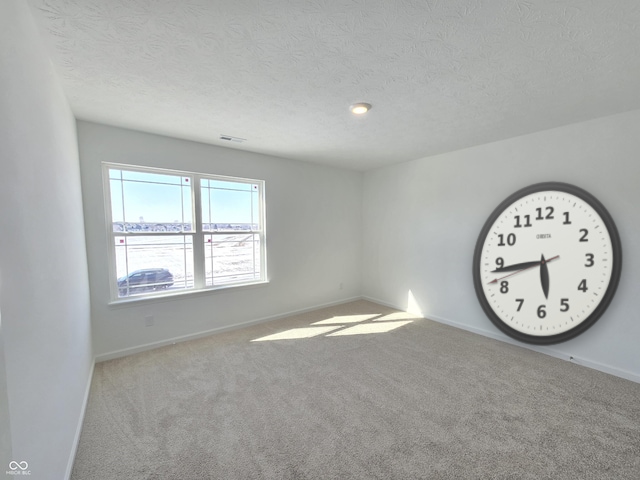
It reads h=5 m=43 s=42
